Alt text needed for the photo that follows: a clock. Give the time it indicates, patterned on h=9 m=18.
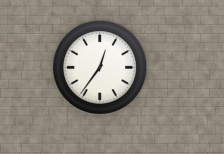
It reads h=12 m=36
